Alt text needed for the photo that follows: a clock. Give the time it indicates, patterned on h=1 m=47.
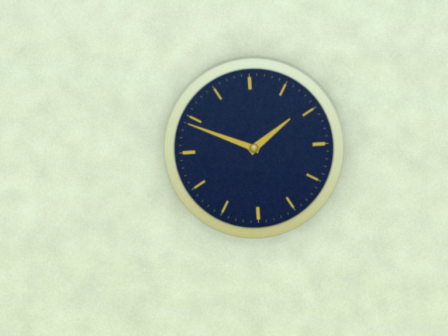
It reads h=1 m=49
